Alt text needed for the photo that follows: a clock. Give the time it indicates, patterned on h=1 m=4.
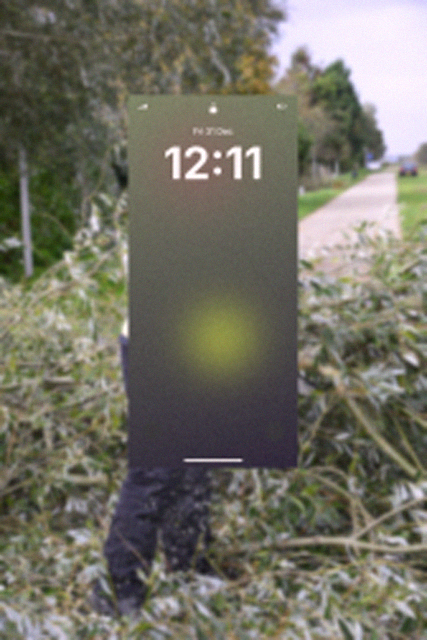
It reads h=12 m=11
